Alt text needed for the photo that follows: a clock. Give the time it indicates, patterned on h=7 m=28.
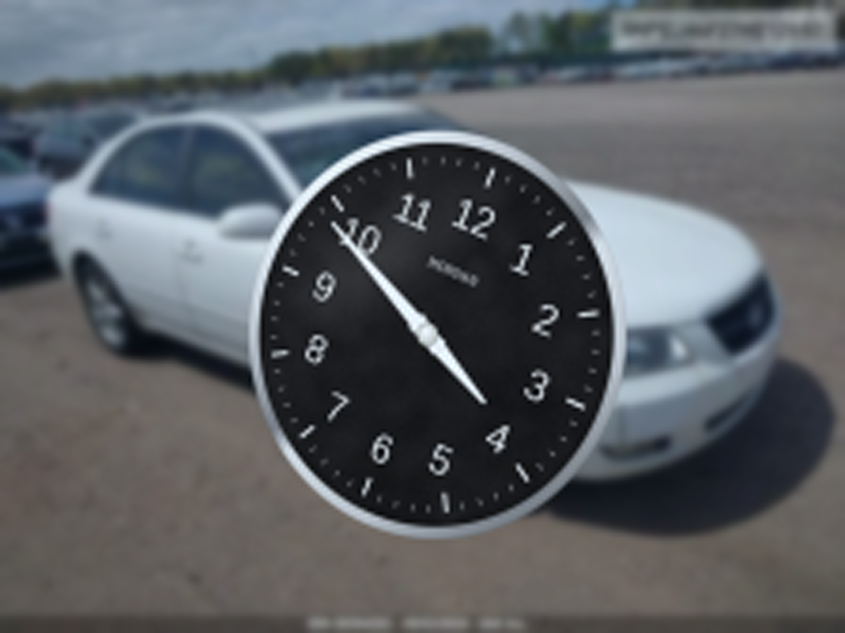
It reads h=3 m=49
